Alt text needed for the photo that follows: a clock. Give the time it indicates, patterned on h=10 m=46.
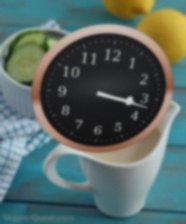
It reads h=3 m=17
